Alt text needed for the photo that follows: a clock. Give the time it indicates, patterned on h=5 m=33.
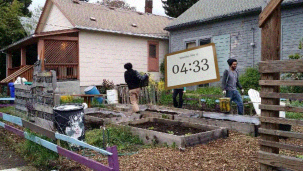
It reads h=4 m=33
